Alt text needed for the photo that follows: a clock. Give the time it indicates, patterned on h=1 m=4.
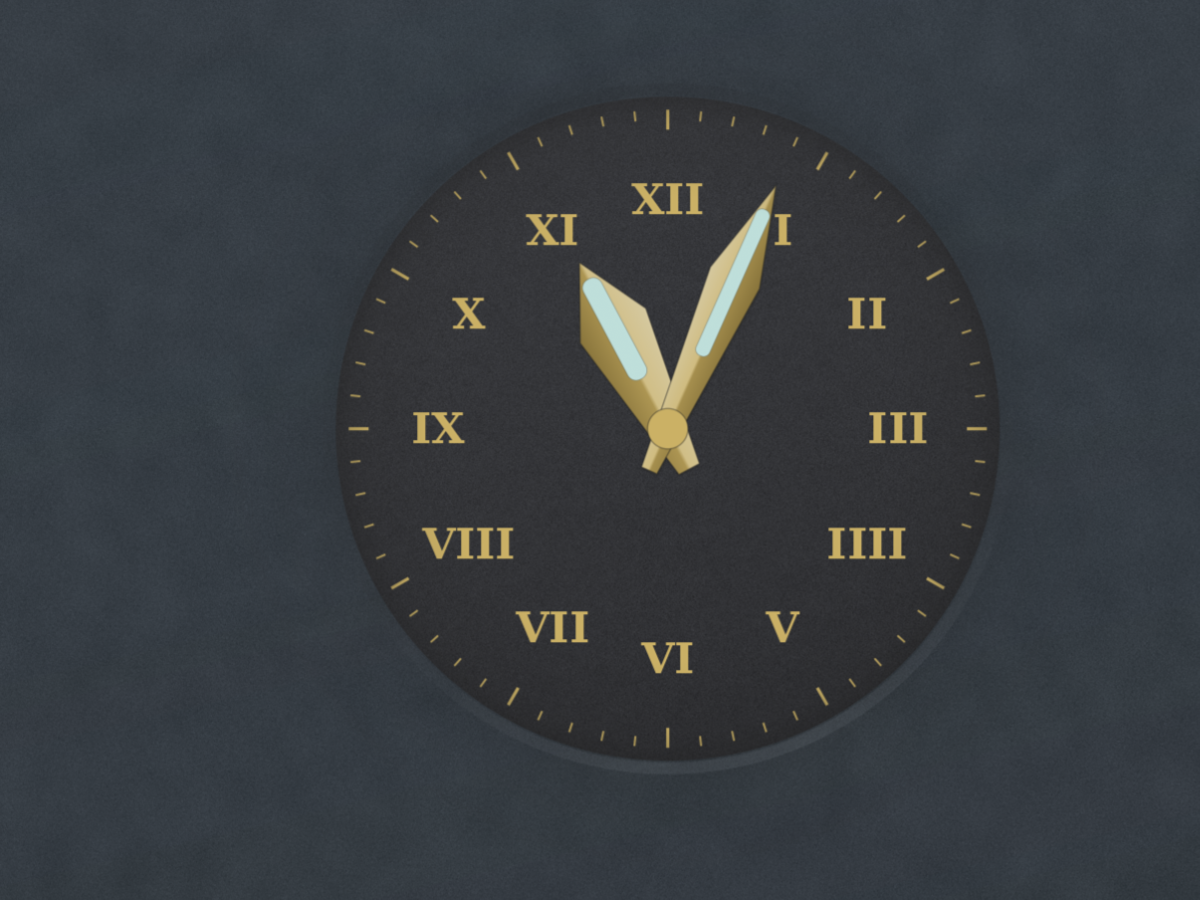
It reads h=11 m=4
